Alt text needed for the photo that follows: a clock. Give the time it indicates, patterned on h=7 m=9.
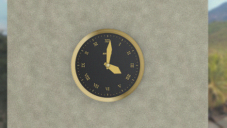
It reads h=4 m=1
